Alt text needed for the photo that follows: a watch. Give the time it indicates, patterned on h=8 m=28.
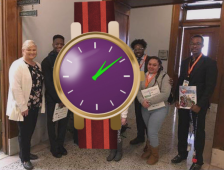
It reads h=1 m=9
